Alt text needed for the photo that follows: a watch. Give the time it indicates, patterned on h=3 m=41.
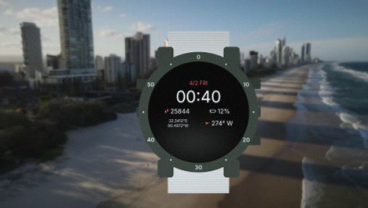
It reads h=0 m=40
